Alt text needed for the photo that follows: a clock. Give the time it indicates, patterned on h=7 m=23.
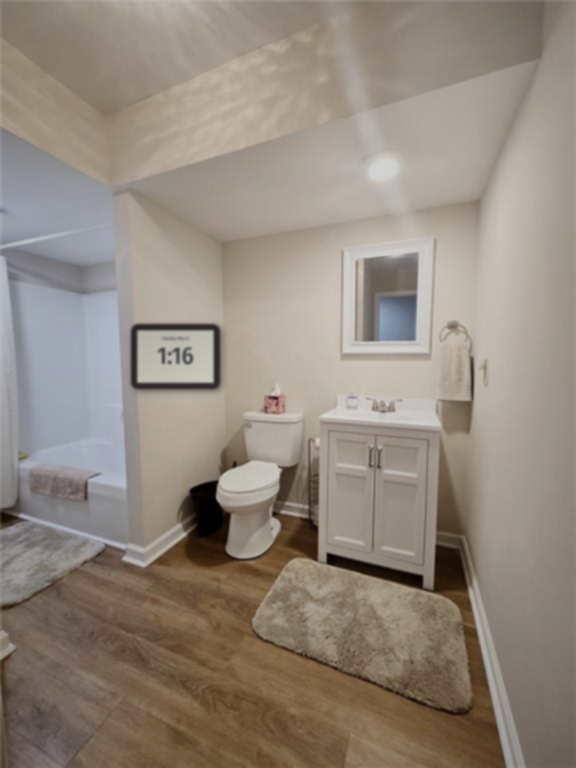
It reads h=1 m=16
